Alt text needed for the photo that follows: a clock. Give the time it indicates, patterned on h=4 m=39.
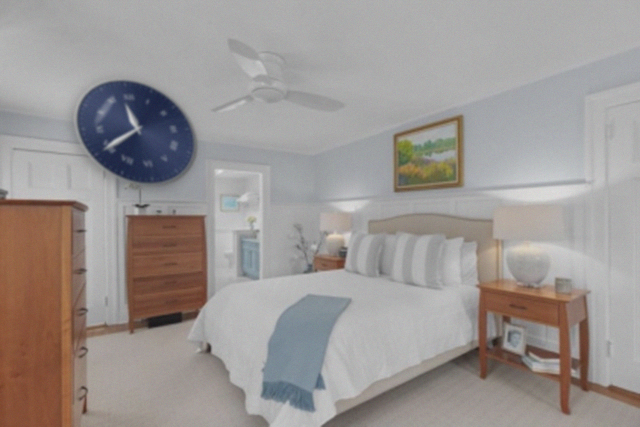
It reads h=11 m=40
